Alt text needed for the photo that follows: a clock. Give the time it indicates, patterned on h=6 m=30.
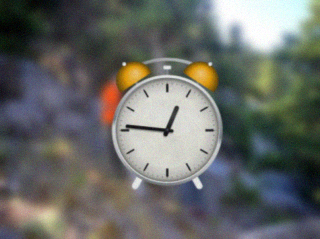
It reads h=12 m=46
